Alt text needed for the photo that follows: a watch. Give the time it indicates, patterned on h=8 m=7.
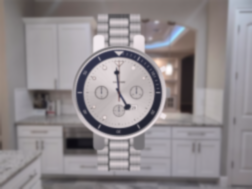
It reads h=4 m=59
